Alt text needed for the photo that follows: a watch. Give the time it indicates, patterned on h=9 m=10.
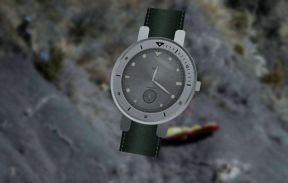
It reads h=12 m=20
